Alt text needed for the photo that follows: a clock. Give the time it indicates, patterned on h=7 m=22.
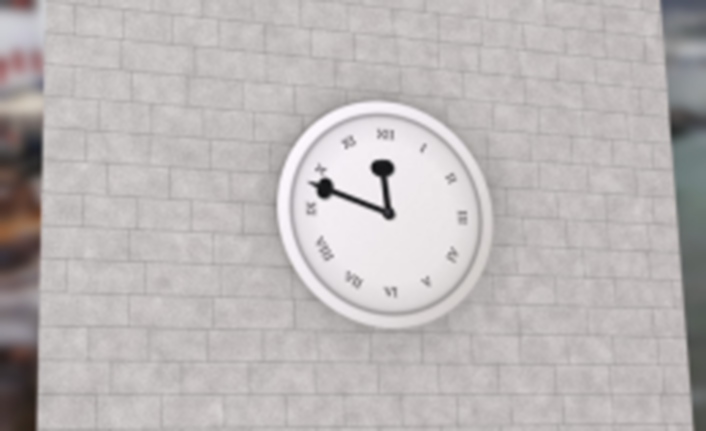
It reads h=11 m=48
